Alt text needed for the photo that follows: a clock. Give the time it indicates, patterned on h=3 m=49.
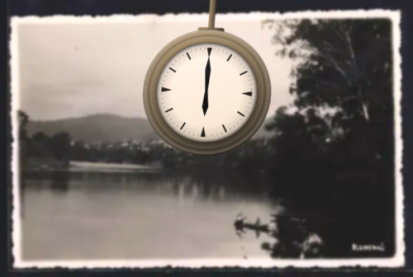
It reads h=6 m=0
